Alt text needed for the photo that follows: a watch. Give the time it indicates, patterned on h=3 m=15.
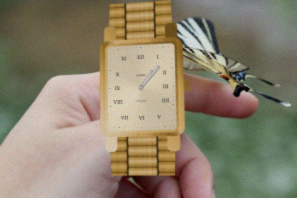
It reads h=1 m=7
